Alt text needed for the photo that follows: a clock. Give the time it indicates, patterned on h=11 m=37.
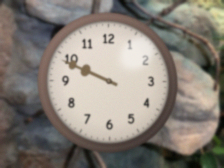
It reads h=9 m=49
